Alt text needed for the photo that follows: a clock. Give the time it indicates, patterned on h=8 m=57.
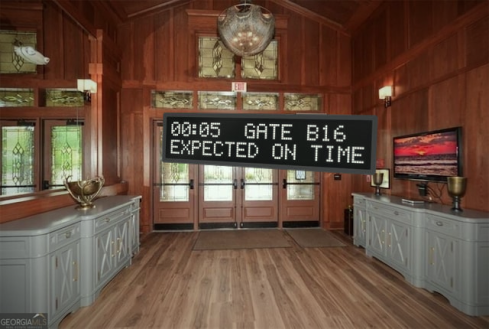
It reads h=0 m=5
